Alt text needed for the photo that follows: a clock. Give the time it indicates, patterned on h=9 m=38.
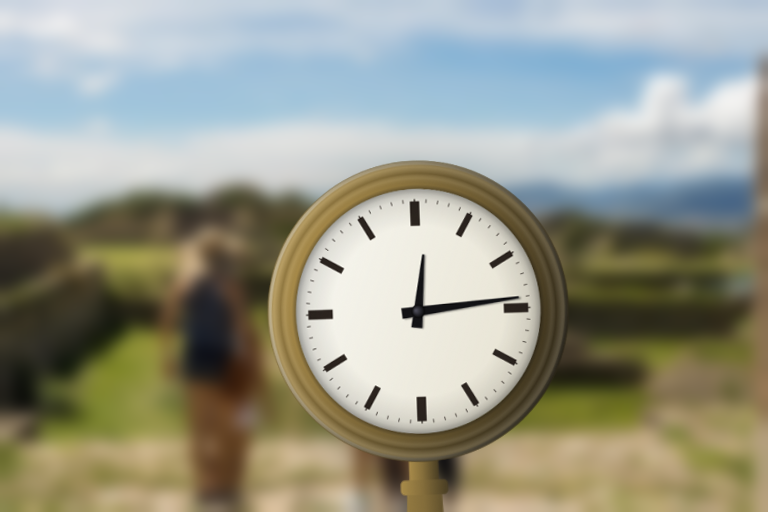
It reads h=12 m=14
